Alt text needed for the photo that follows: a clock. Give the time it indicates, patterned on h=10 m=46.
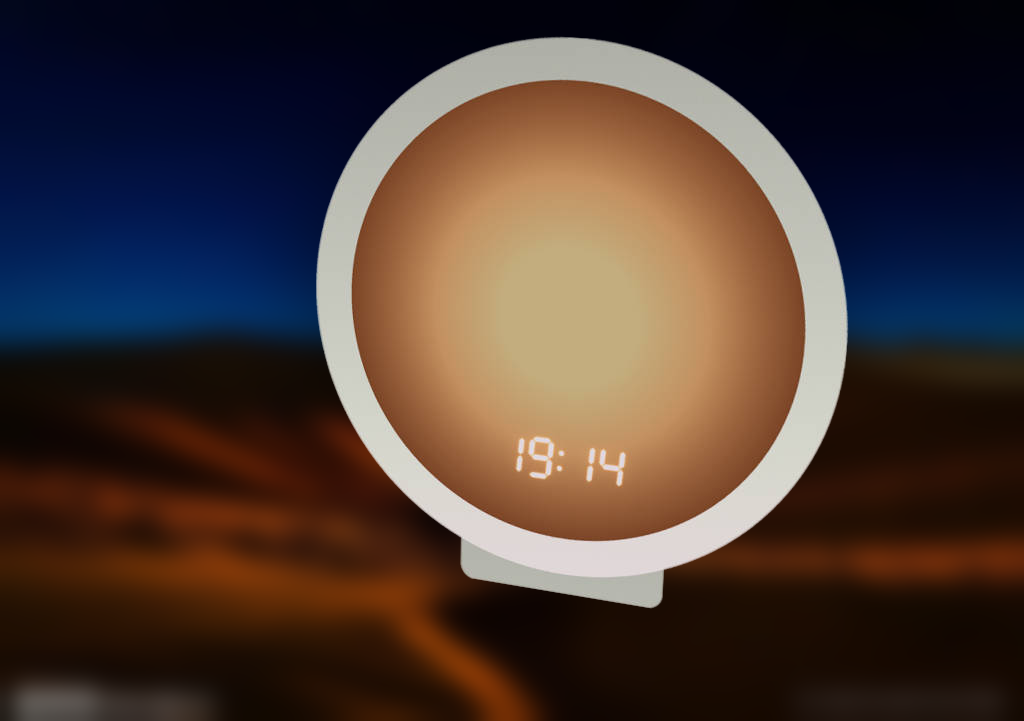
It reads h=19 m=14
